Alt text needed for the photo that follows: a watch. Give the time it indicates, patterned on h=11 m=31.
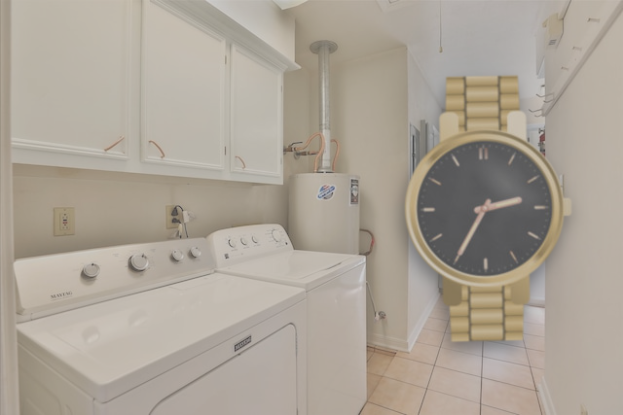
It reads h=2 m=35
